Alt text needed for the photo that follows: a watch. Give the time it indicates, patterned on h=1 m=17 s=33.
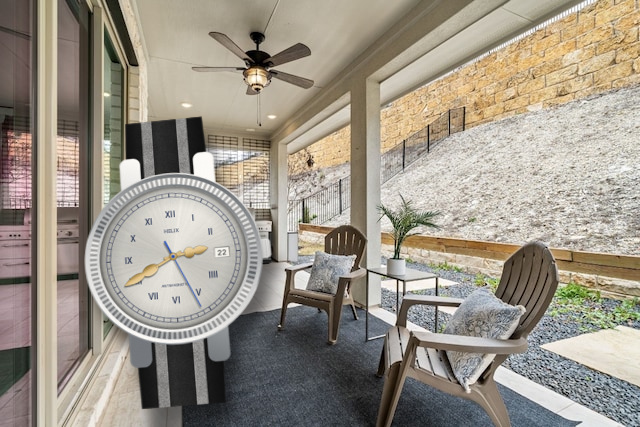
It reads h=2 m=40 s=26
